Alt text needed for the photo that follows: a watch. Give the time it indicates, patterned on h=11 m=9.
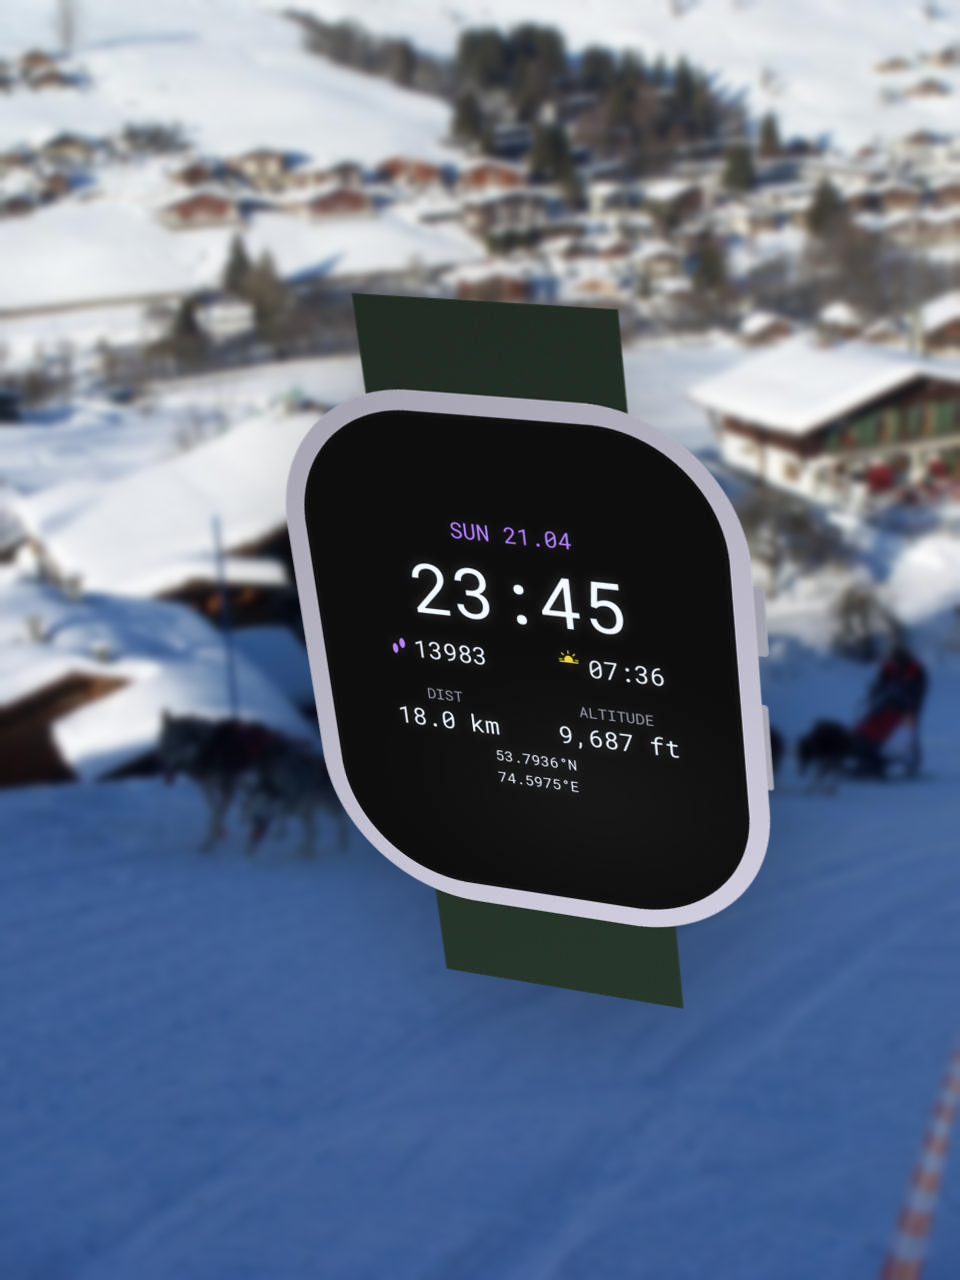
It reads h=23 m=45
